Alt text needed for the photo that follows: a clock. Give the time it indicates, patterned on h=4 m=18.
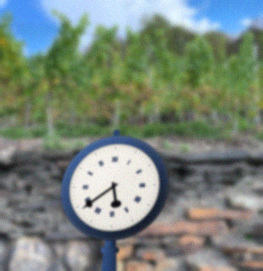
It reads h=5 m=39
